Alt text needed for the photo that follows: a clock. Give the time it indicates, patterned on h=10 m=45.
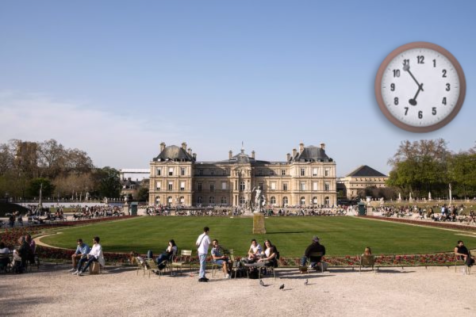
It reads h=6 m=54
